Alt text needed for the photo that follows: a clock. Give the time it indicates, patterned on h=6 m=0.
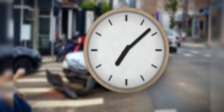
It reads h=7 m=8
